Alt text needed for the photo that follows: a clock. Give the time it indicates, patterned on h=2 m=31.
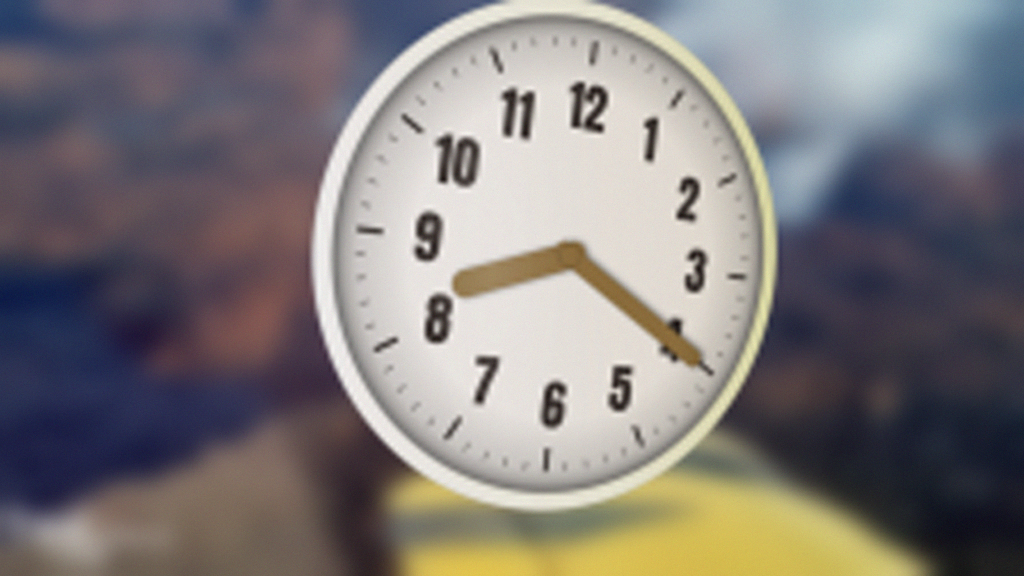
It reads h=8 m=20
